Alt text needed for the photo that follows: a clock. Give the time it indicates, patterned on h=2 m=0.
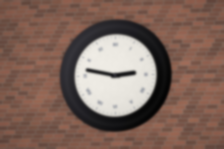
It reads h=2 m=47
